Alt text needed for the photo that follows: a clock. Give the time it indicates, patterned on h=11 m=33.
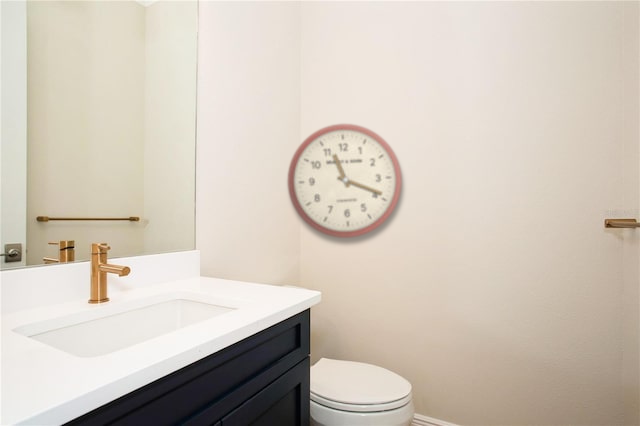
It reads h=11 m=19
